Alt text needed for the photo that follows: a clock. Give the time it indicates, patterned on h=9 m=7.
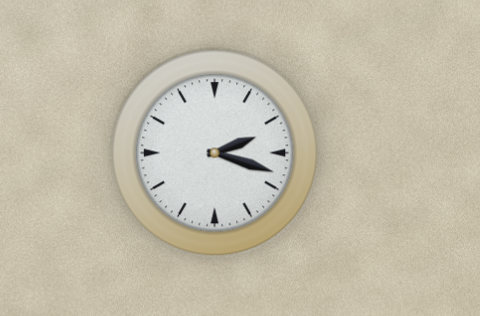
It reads h=2 m=18
